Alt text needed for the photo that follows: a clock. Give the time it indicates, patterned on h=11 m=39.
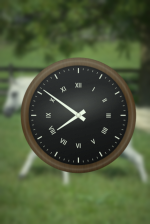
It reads h=7 m=51
